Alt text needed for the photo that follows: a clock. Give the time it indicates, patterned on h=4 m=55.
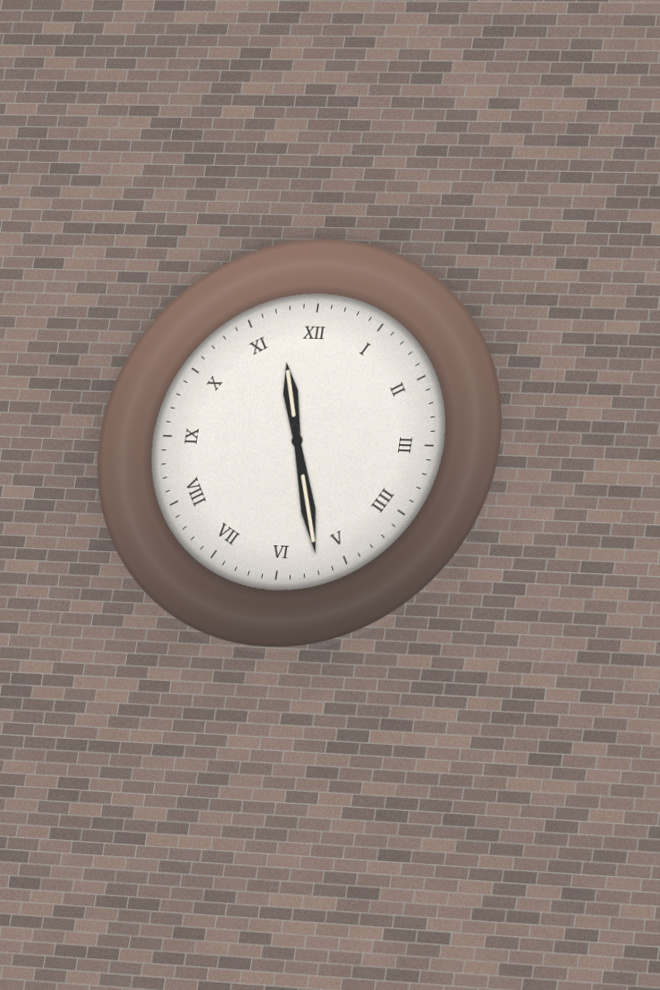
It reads h=11 m=27
